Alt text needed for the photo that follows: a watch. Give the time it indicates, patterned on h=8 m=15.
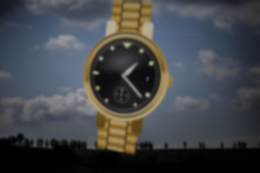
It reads h=1 m=22
